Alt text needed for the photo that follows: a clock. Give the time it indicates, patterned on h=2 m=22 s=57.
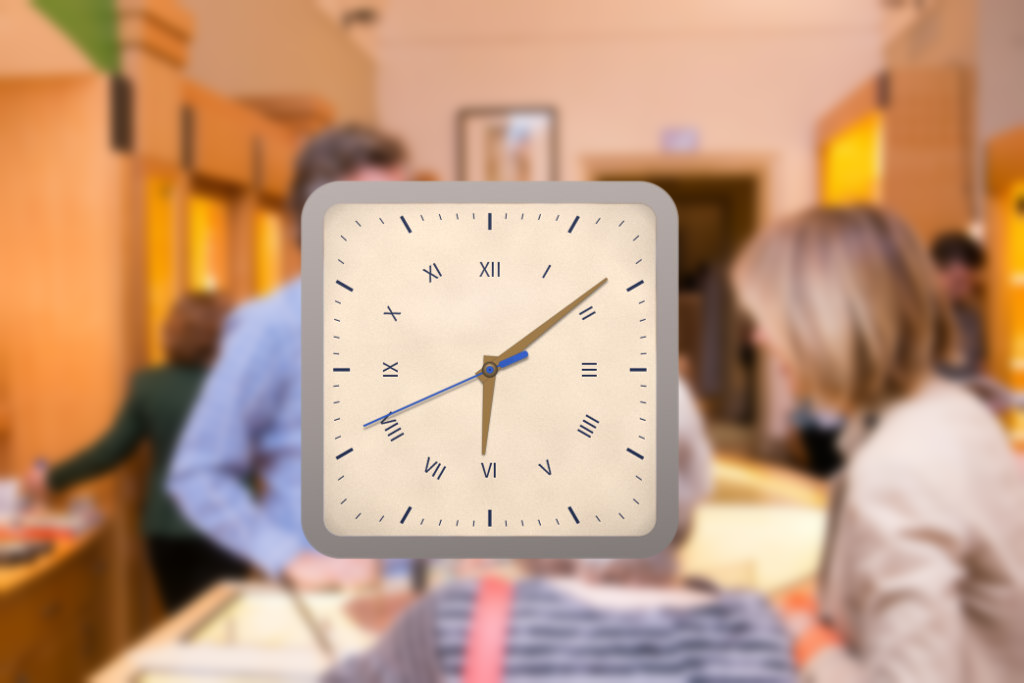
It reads h=6 m=8 s=41
